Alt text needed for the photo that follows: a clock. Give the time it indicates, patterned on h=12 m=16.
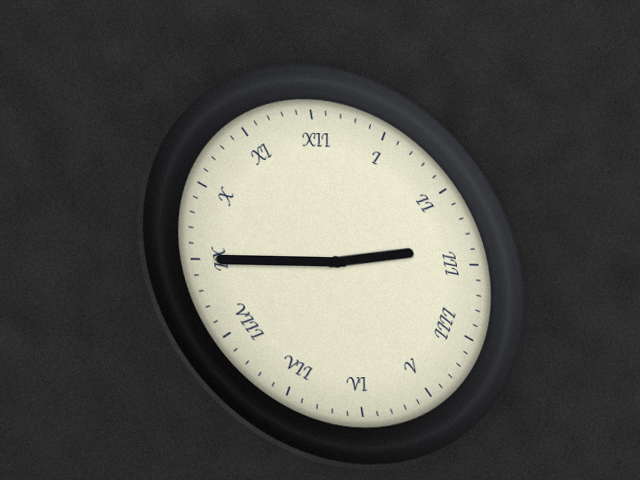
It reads h=2 m=45
